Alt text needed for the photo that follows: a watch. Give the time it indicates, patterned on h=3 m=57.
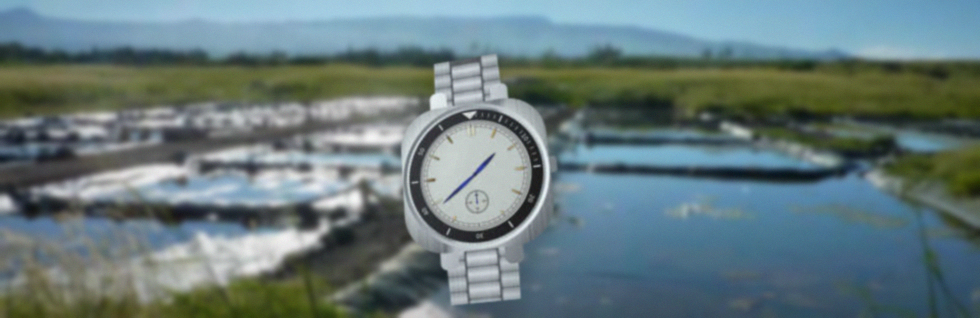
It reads h=1 m=39
